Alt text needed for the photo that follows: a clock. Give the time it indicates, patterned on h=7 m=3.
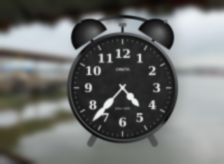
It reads h=4 m=37
